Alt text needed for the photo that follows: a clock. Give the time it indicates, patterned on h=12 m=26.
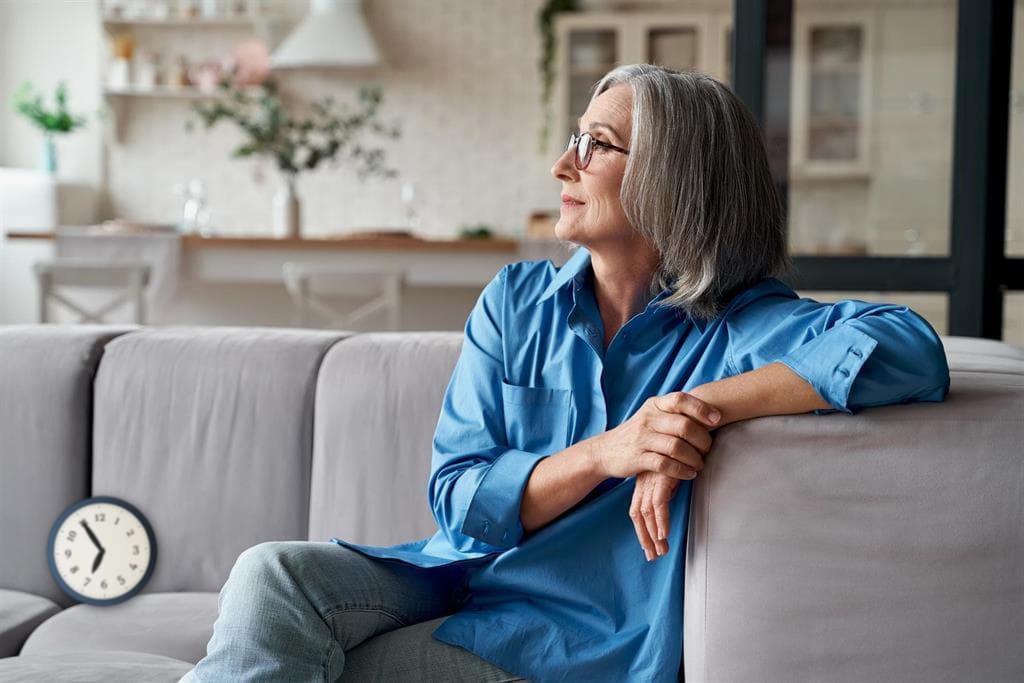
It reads h=6 m=55
